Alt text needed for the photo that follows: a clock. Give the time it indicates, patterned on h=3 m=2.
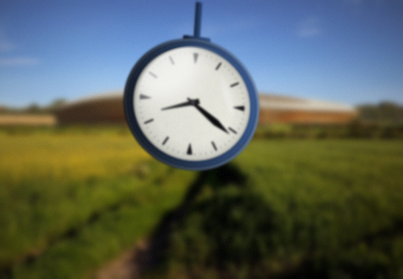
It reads h=8 m=21
